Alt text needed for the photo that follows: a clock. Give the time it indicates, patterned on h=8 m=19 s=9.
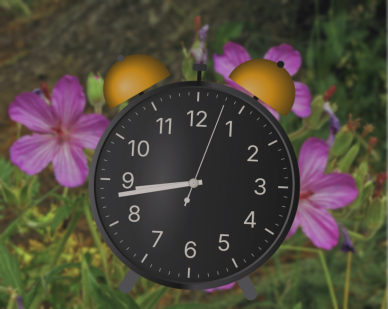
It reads h=8 m=43 s=3
